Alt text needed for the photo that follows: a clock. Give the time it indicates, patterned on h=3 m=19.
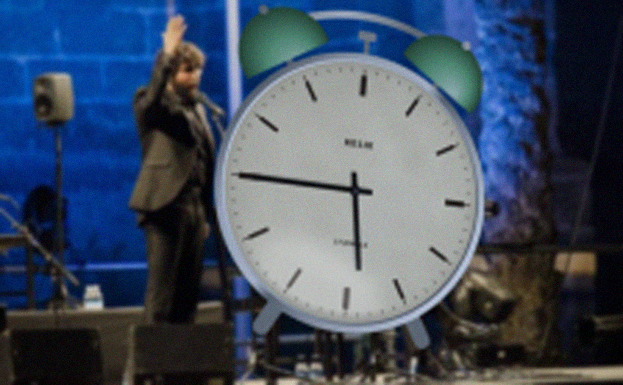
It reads h=5 m=45
